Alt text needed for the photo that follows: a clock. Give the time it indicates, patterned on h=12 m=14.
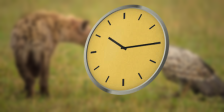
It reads h=10 m=15
